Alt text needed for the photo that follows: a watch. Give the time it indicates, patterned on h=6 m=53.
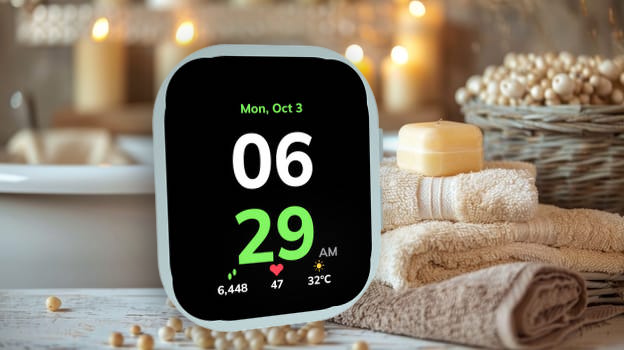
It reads h=6 m=29
